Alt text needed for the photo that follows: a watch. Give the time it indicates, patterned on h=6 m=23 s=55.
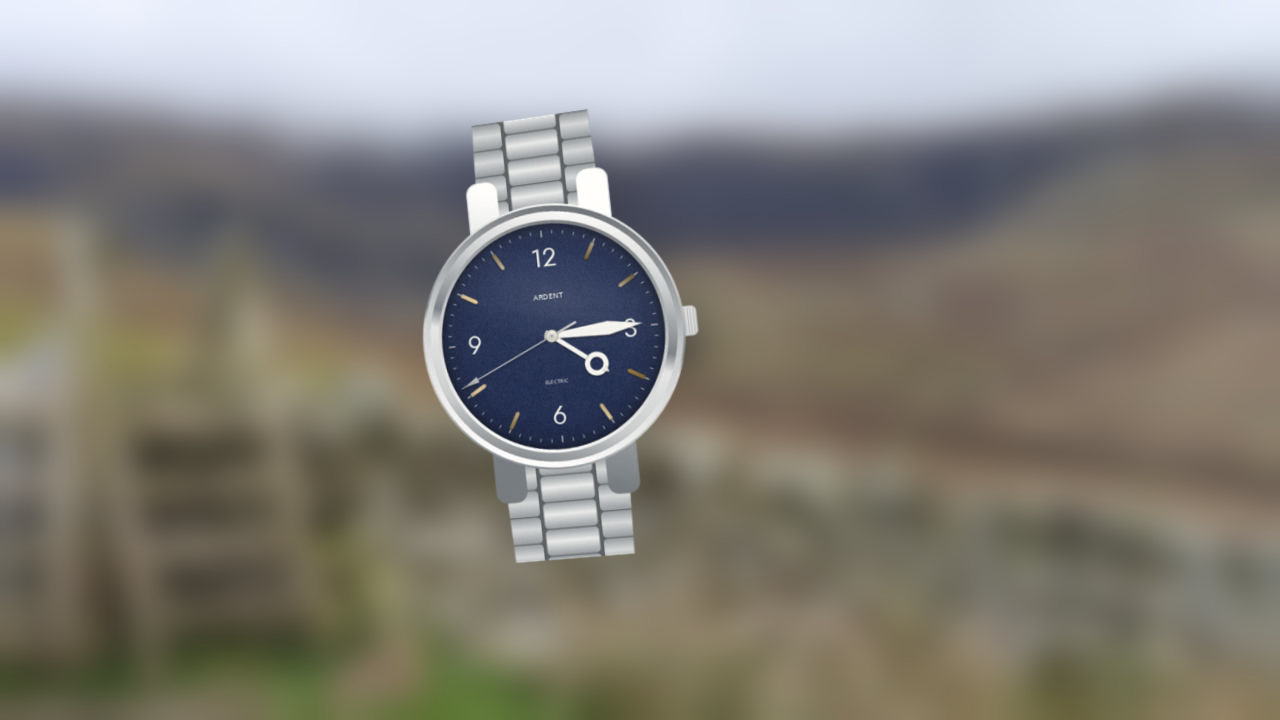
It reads h=4 m=14 s=41
